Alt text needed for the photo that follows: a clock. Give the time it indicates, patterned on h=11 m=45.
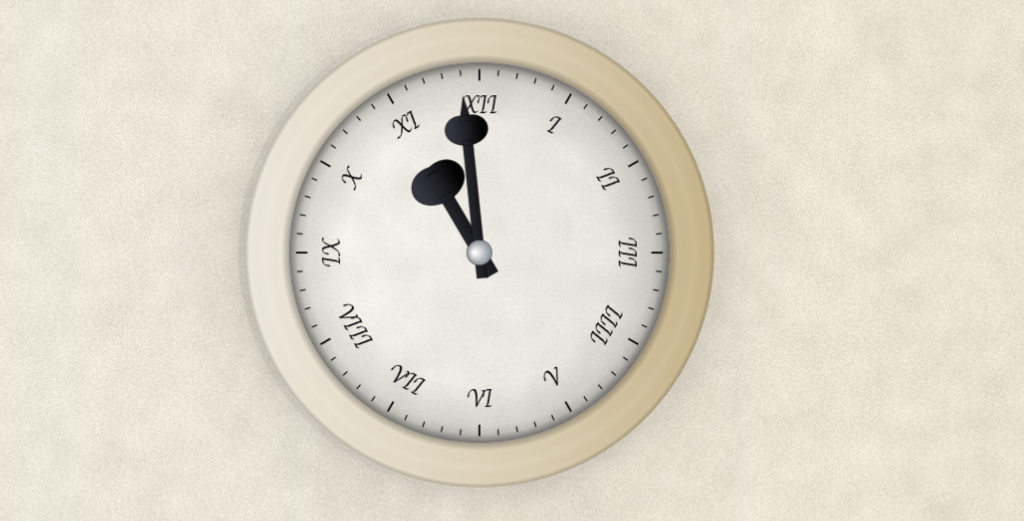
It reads h=10 m=59
